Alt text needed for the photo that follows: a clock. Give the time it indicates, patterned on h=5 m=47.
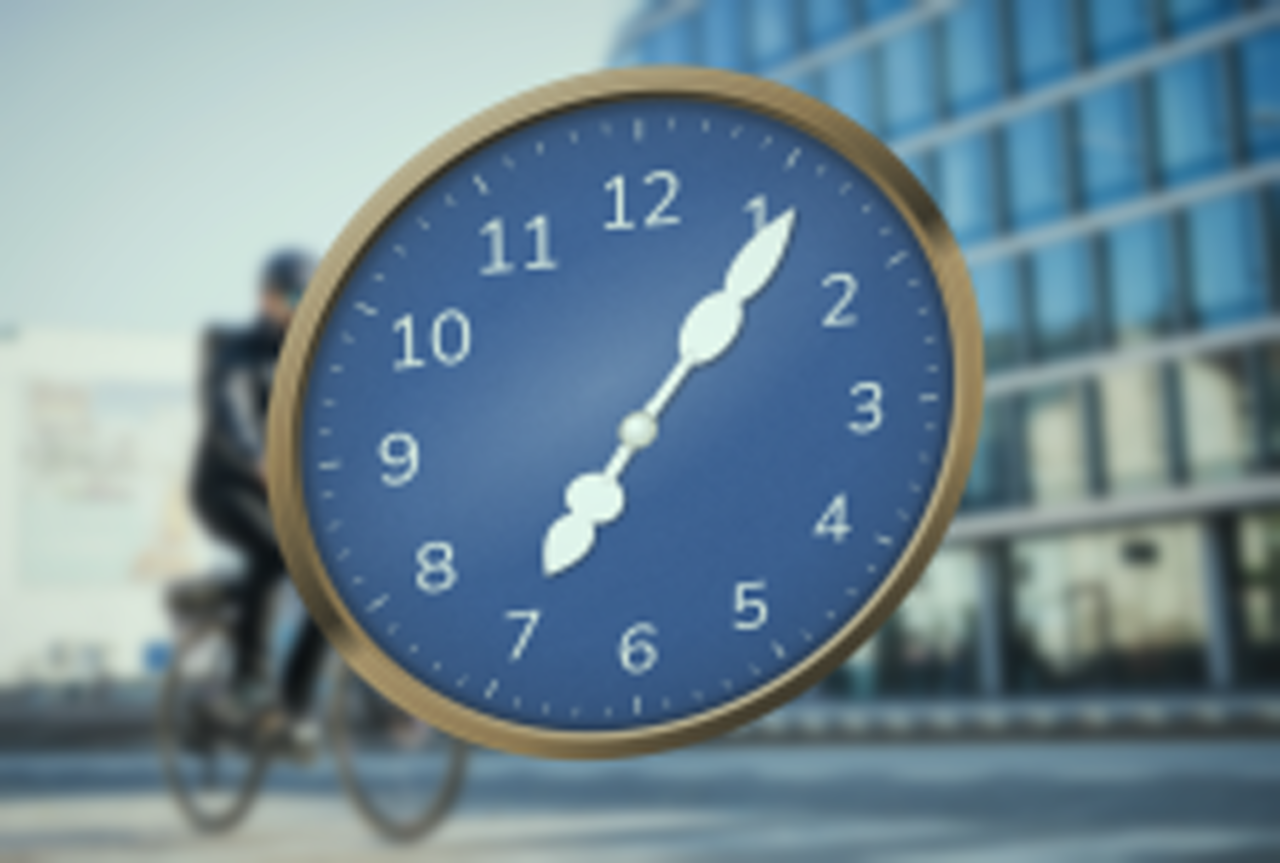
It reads h=7 m=6
